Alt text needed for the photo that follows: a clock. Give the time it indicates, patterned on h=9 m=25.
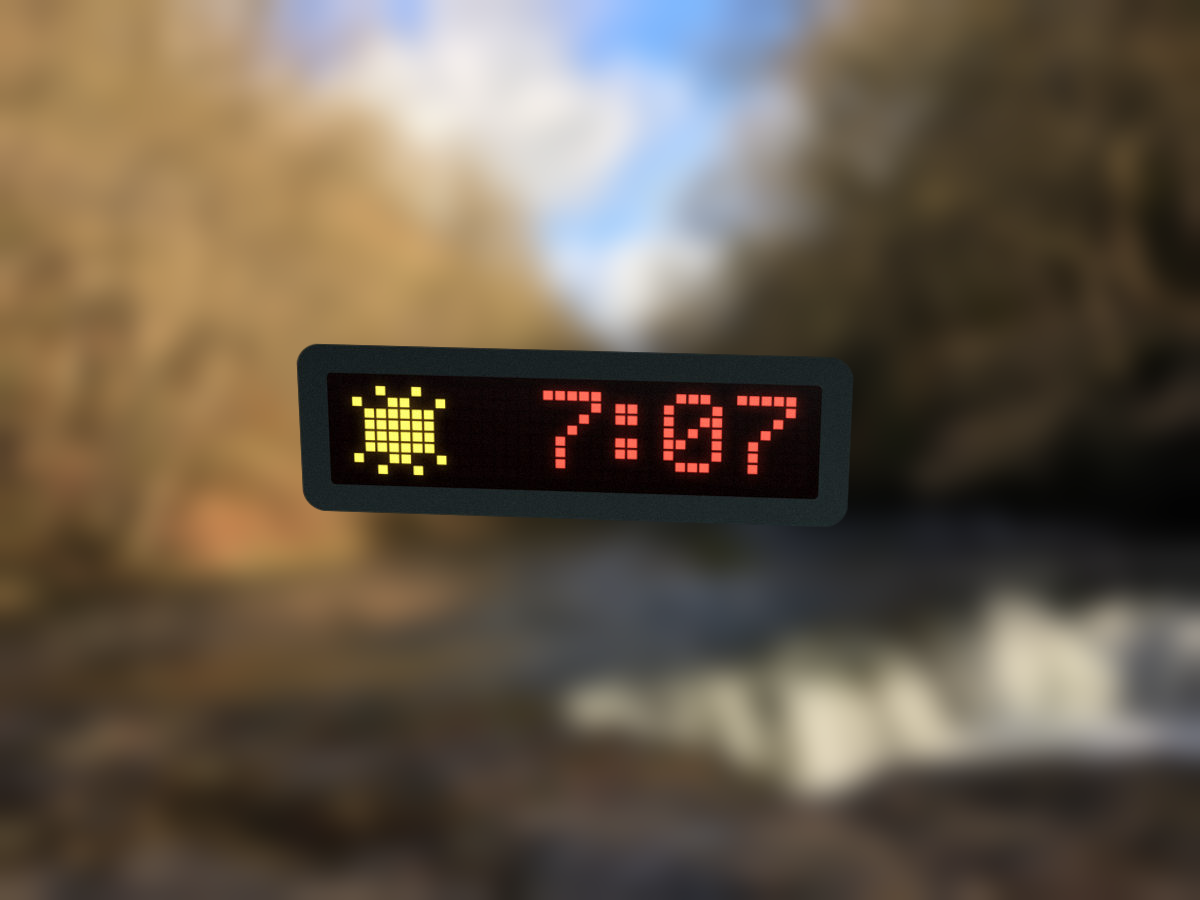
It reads h=7 m=7
